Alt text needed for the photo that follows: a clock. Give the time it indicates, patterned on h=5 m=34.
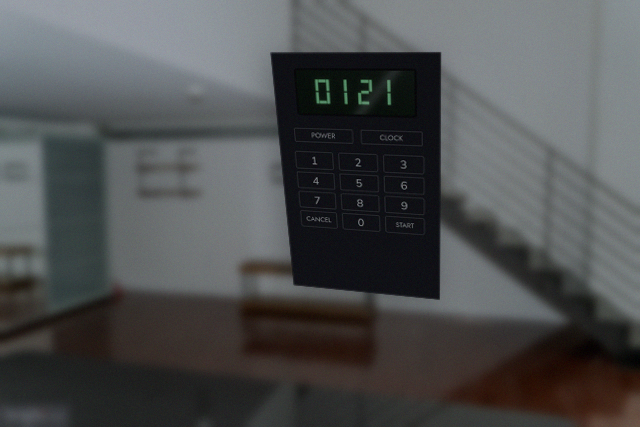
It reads h=1 m=21
